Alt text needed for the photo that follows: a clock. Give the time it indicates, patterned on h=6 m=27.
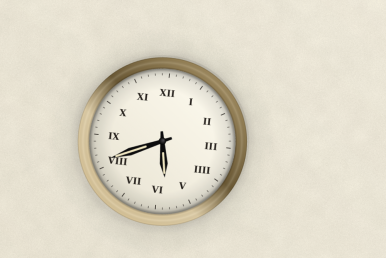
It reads h=5 m=41
